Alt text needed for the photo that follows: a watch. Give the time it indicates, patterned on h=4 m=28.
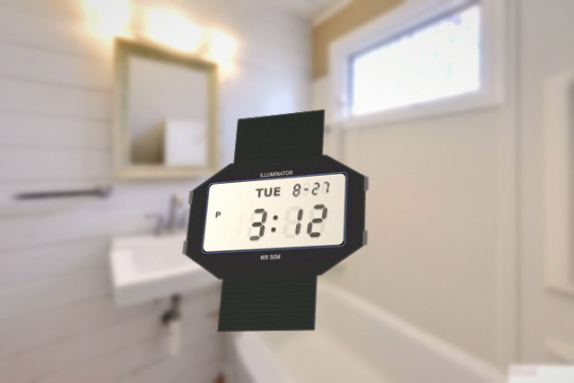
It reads h=3 m=12
